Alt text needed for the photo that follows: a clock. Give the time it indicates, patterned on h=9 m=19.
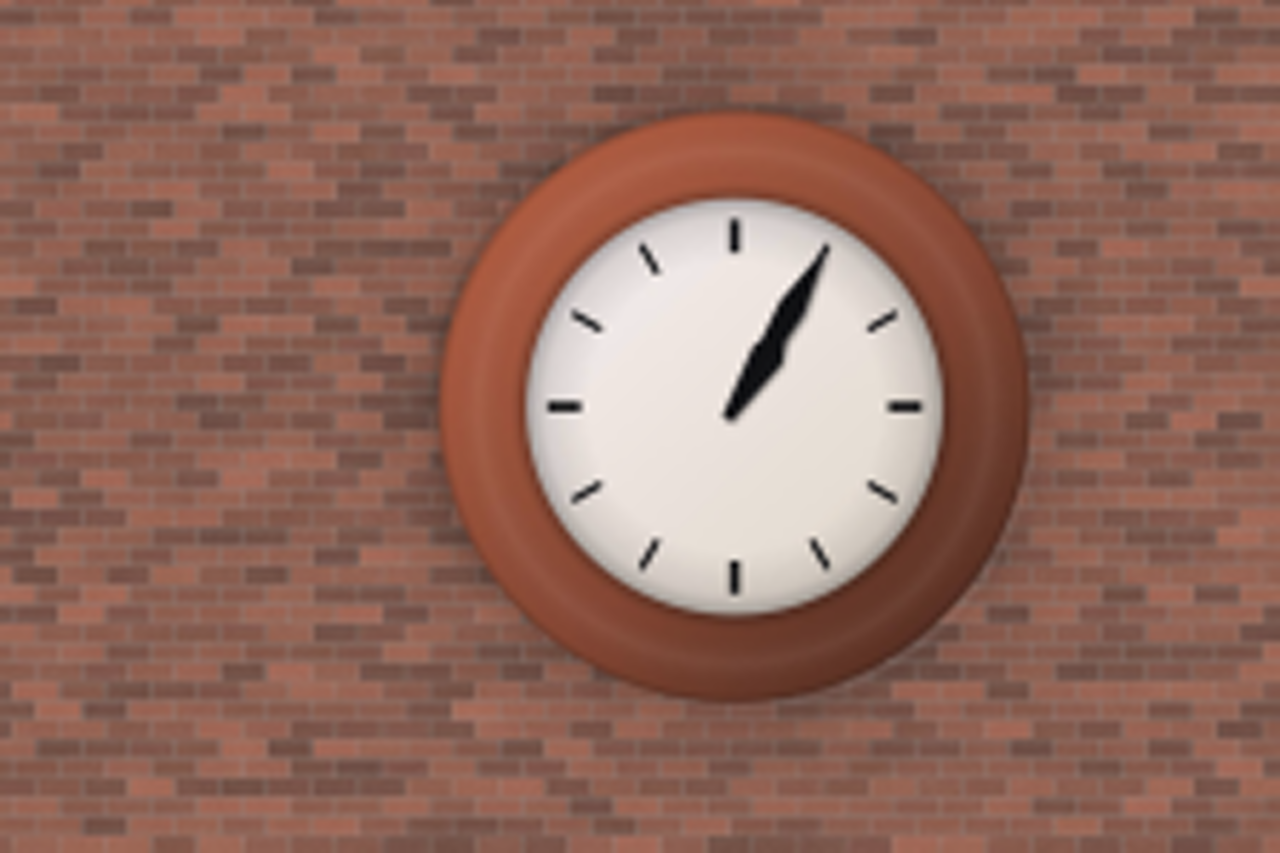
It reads h=1 m=5
